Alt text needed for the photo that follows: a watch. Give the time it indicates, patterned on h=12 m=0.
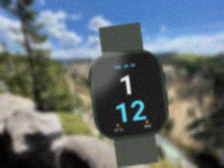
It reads h=1 m=12
